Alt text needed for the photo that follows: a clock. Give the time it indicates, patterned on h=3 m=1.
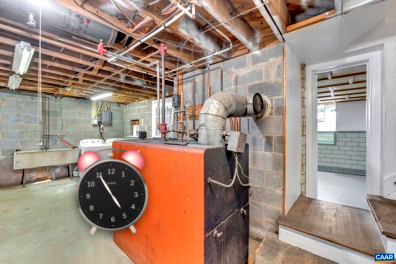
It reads h=4 m=55
